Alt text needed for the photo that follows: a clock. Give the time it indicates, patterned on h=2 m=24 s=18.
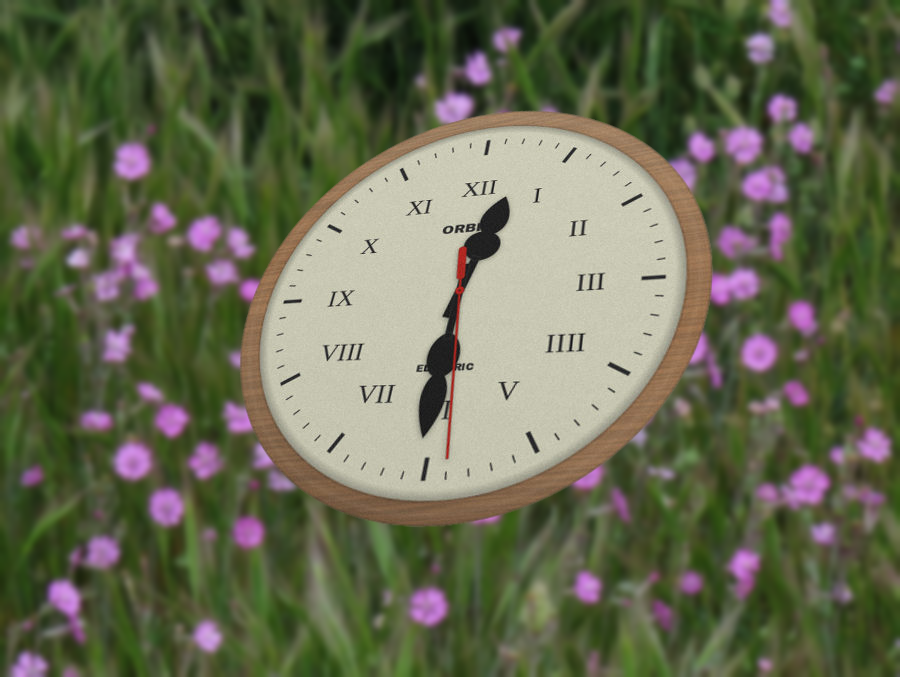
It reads h=12 m=30 s=29
